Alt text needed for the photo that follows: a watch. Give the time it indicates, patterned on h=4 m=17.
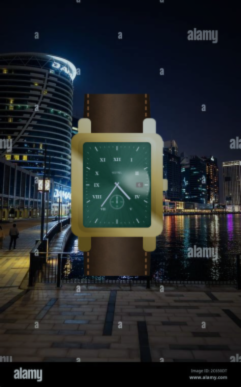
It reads h=4 m=36
